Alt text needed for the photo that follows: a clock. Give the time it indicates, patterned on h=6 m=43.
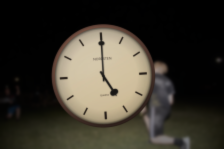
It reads h=5 m=0
